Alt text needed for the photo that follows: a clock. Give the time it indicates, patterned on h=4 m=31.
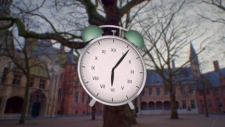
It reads h=6 m=6
